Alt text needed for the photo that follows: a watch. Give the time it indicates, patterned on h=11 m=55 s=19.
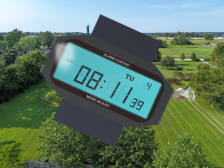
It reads h=8 m=11 s=39
